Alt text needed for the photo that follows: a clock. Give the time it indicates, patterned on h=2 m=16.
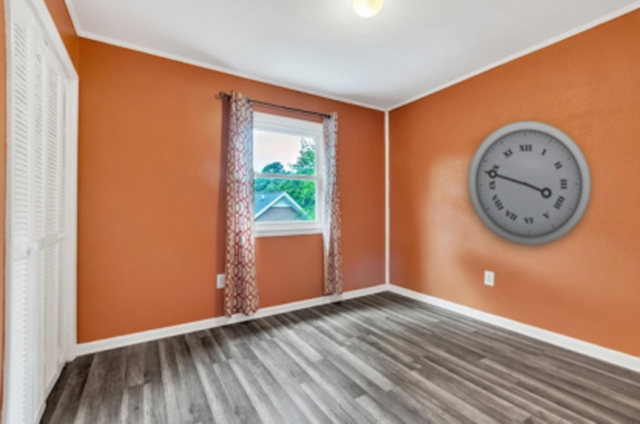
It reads h=3 m=48
